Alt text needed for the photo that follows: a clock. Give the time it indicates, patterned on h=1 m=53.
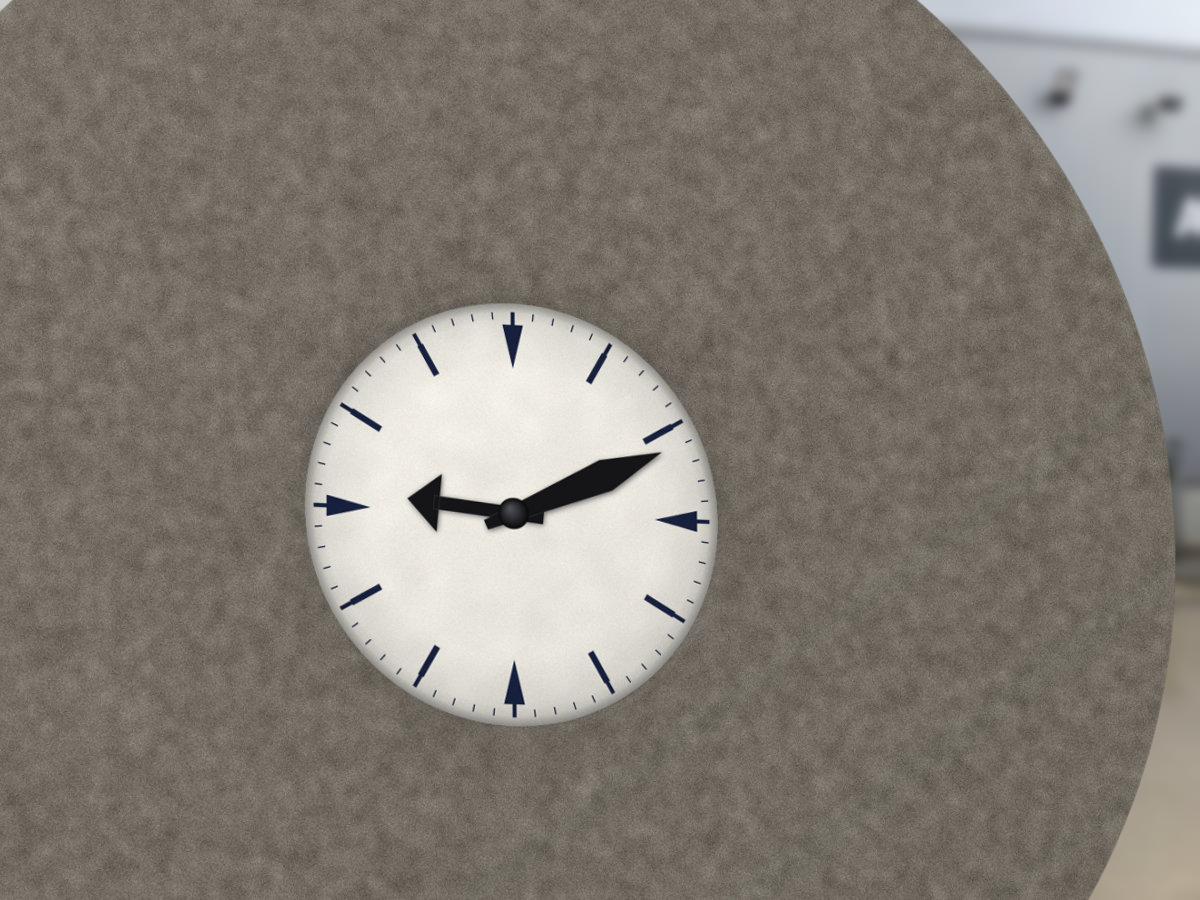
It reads h=9 m=11
